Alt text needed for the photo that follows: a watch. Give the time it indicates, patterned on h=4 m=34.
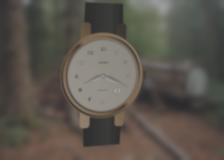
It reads h=8 m=19
